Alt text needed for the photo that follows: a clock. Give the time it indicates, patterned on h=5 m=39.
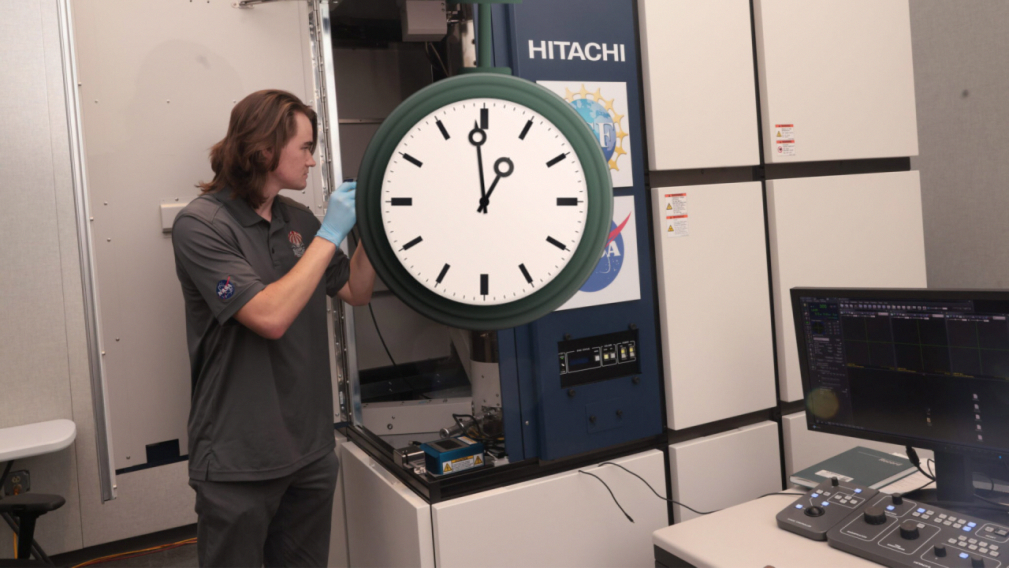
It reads h=12 m=59
